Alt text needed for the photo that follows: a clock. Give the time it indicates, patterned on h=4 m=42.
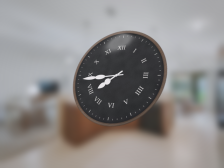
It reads h=7 m=44
